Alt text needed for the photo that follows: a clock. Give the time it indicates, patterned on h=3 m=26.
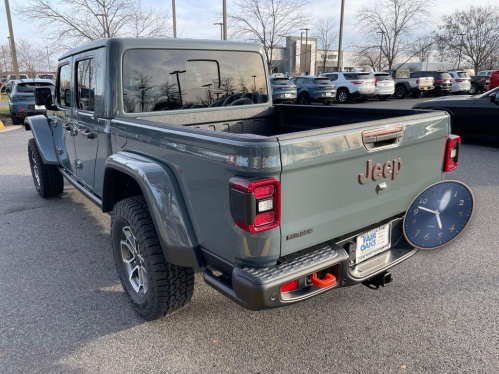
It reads h=4 m=47
